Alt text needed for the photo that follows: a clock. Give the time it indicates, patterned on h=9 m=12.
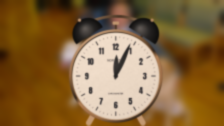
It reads h=12 m=4
